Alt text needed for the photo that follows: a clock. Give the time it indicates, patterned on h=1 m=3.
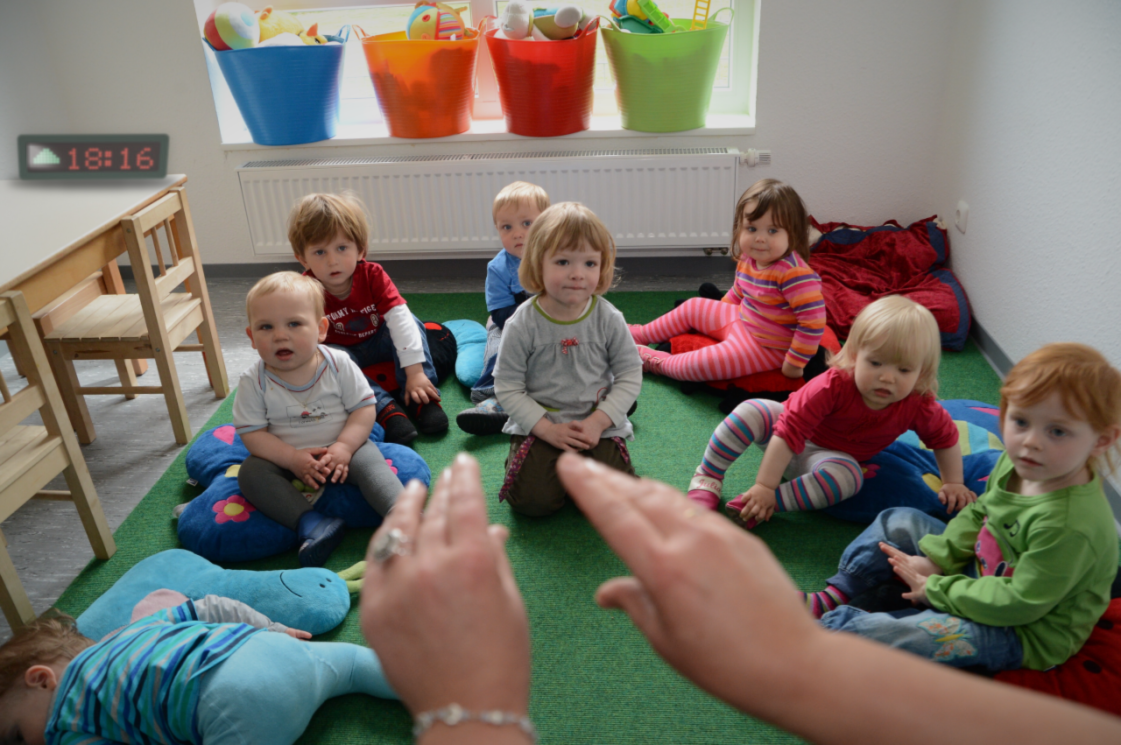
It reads h=18 m=16
